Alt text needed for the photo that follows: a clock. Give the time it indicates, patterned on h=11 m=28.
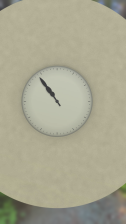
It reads h=10 m=54
